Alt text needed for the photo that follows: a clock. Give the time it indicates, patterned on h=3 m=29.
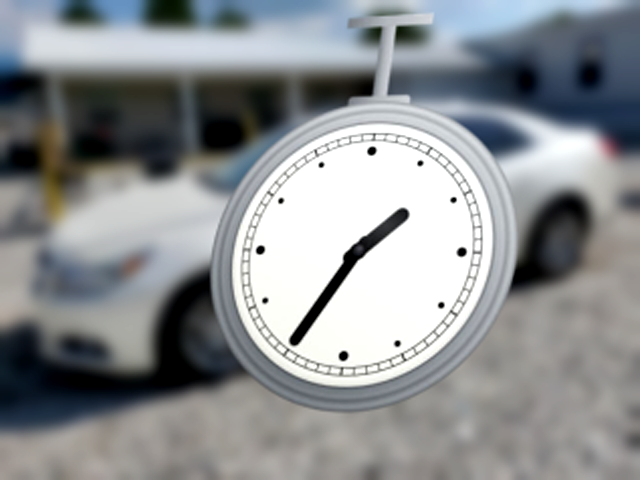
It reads h=1 m=35
